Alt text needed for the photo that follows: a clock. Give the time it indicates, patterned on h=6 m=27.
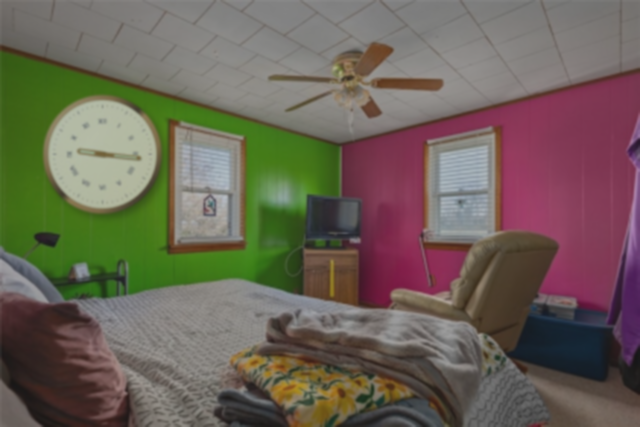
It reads h=9 m=16
